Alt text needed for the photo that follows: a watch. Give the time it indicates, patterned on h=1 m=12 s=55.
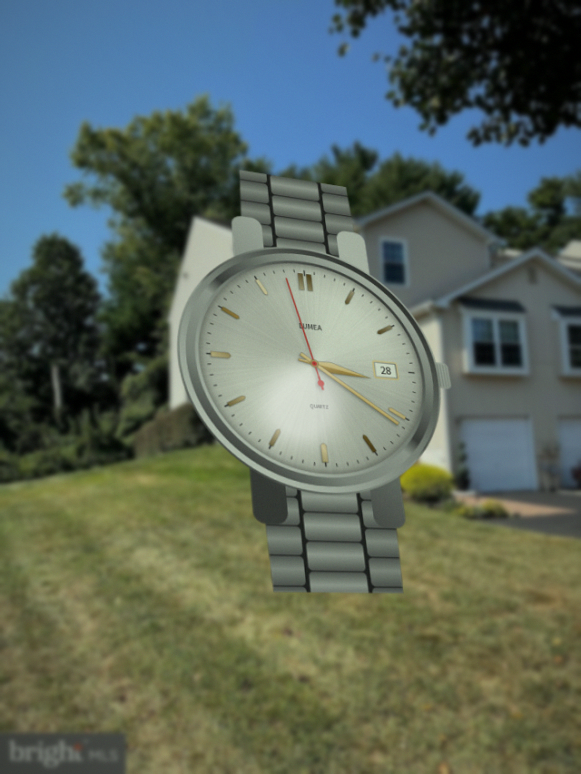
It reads h=3 m=20 s=58
